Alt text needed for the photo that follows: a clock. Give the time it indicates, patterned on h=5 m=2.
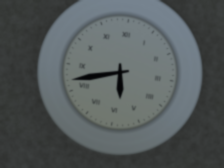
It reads h=5 m=42
